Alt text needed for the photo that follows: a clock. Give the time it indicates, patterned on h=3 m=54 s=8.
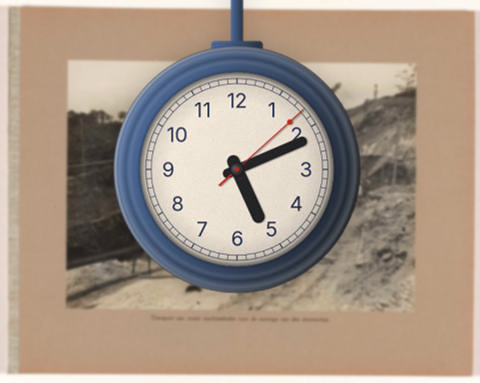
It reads h=5 m=11 s=8
